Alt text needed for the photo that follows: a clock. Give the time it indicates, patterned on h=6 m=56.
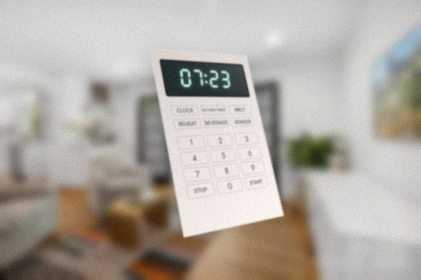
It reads h=7 m=23
